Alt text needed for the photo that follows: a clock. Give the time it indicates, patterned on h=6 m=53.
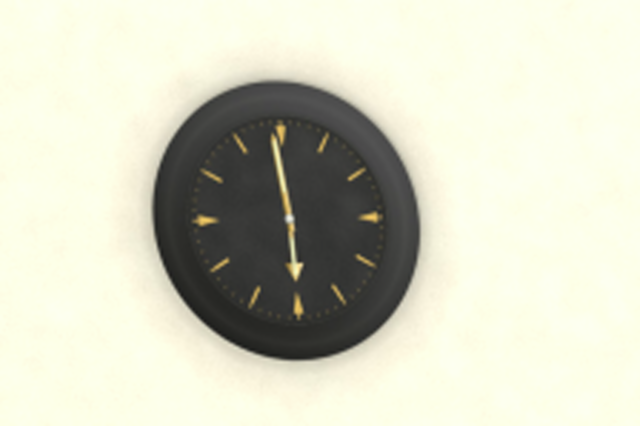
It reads h=5 m=59
